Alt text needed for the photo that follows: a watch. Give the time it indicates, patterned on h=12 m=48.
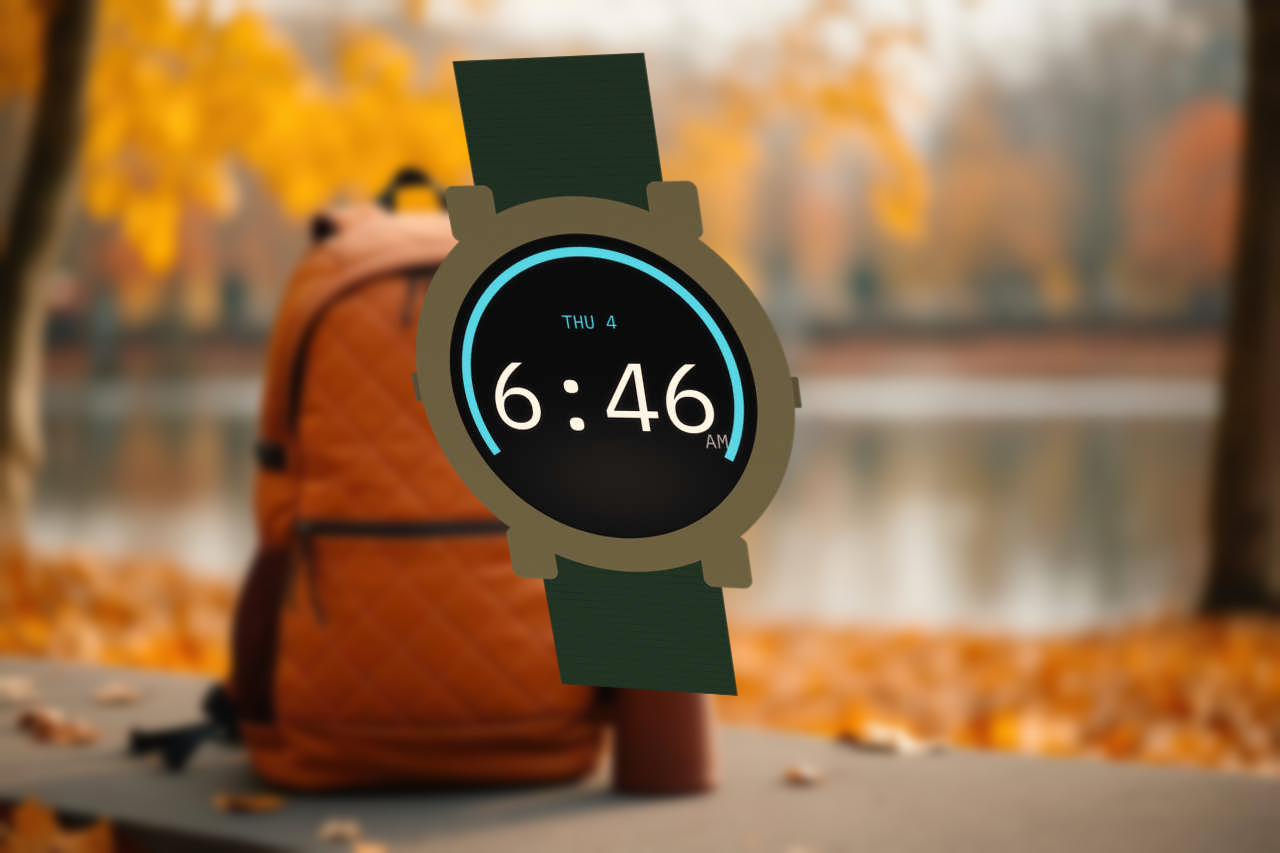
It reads h=6 m=46
